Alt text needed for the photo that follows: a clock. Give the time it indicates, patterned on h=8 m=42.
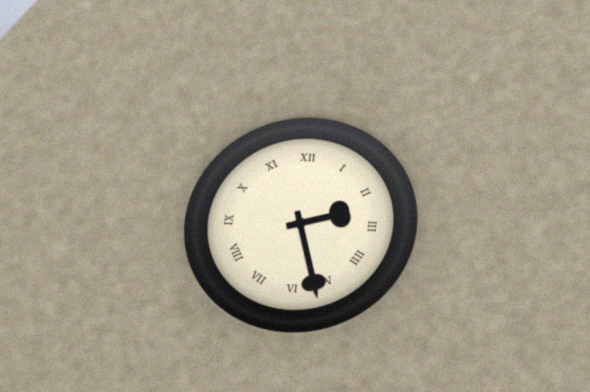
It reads h=2 m=27
